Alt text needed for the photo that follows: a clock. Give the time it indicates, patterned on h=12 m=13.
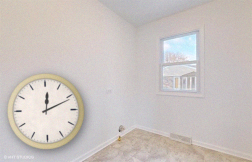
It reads h=12 m=11
